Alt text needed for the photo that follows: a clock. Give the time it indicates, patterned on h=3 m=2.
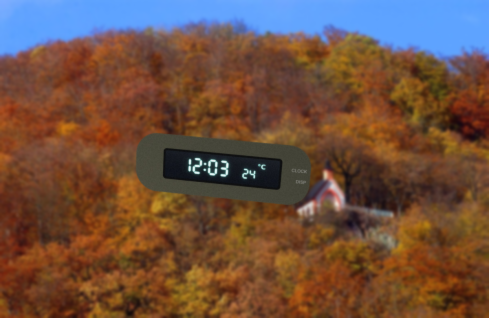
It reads h=12 m=3
